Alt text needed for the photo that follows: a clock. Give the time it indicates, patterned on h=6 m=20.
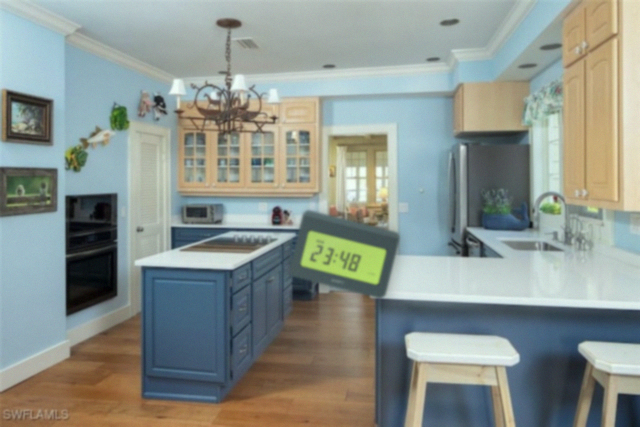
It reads h=23 m=48
